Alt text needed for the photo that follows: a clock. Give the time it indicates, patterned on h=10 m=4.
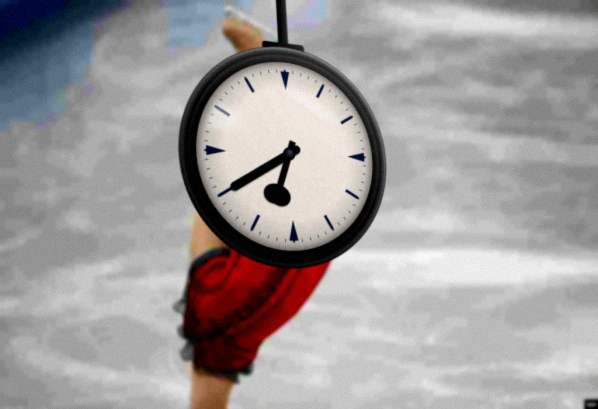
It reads h=6 m=40
